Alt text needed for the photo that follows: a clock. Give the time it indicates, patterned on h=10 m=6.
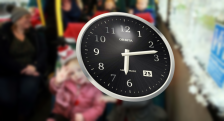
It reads h=6 m=13
